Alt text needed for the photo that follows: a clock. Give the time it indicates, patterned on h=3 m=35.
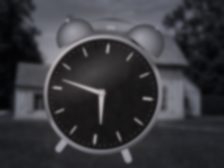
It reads h=5 m=47
